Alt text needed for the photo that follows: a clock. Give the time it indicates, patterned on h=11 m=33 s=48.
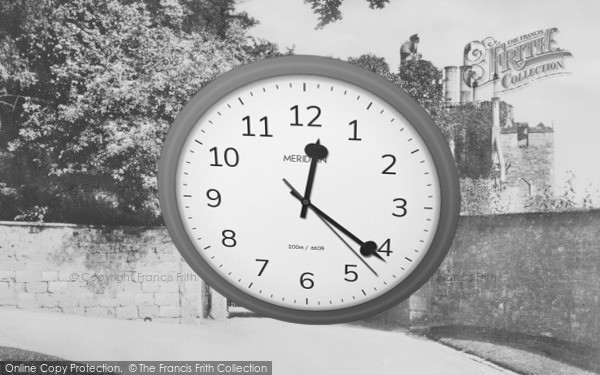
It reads h=12 m=21 s=23
